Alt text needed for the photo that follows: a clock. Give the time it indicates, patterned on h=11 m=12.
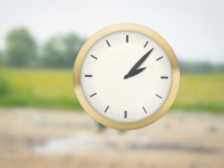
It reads h=2 m=7
